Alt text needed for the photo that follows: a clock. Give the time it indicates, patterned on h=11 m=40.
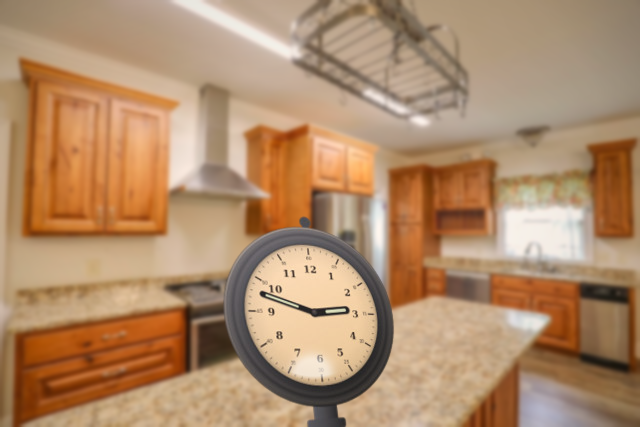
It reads h=2 m=48
